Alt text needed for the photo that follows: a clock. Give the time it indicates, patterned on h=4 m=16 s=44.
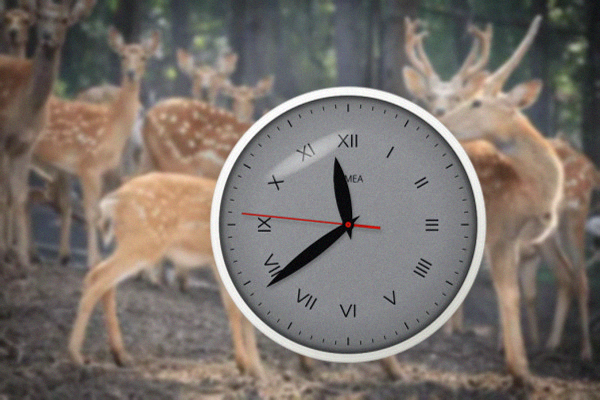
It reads h=11 m=38 s=46
